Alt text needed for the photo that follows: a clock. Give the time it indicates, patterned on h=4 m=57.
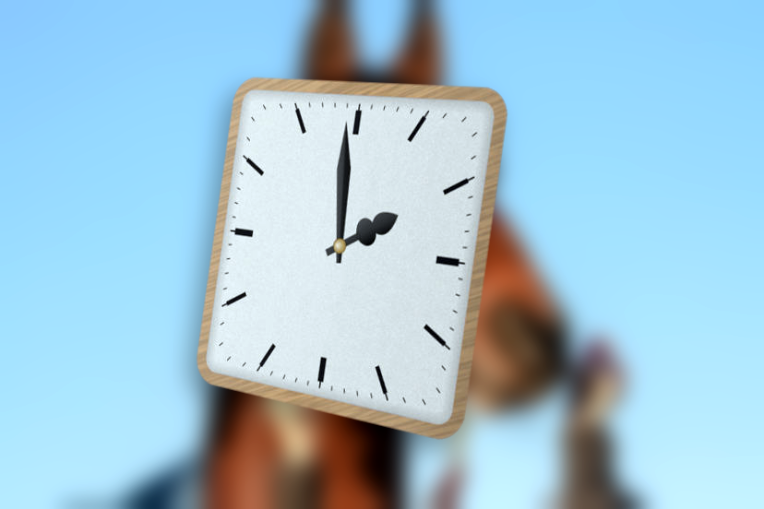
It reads h=1 m=59
